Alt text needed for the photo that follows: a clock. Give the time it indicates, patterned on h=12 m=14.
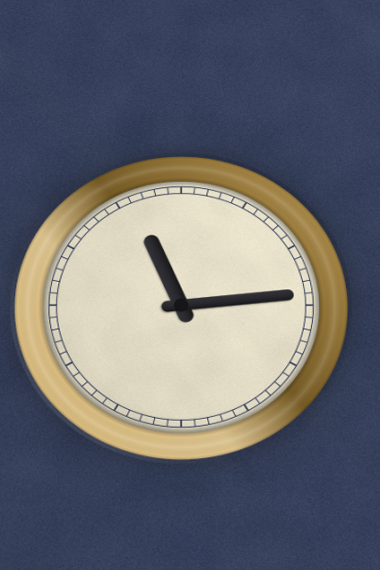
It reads h=11 m=14
